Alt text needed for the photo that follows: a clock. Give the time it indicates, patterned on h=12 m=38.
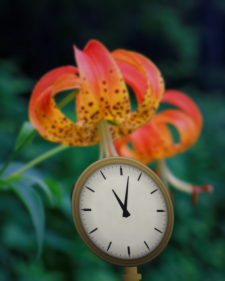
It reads h=11 m=2
